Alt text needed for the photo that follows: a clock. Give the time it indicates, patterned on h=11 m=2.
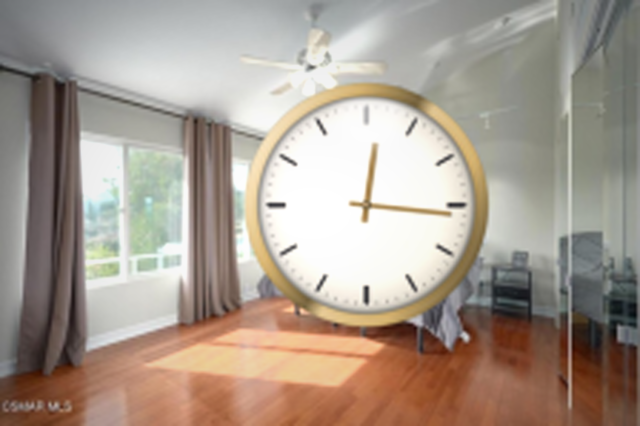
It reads h=12 m=16
